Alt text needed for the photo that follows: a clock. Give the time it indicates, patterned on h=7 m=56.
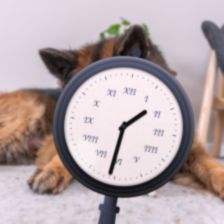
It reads h=1 m=31
